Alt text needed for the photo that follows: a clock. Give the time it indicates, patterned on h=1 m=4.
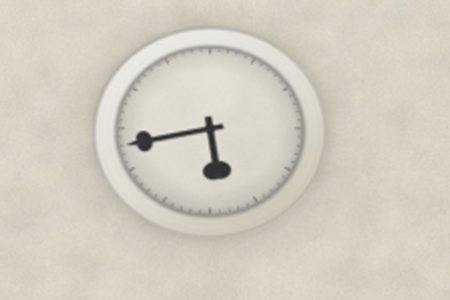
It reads h=5 m=43
